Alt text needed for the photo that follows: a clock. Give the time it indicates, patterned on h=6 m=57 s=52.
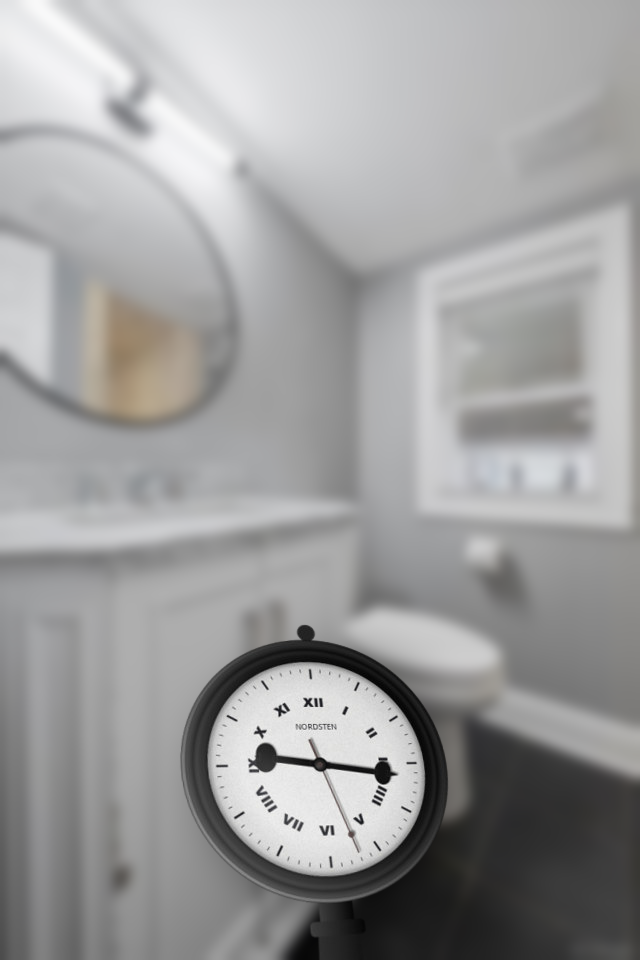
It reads h=9 m=16 s=27
